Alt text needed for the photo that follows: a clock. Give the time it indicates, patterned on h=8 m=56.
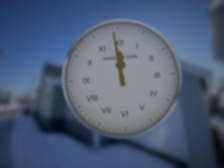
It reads h=11 m=59
